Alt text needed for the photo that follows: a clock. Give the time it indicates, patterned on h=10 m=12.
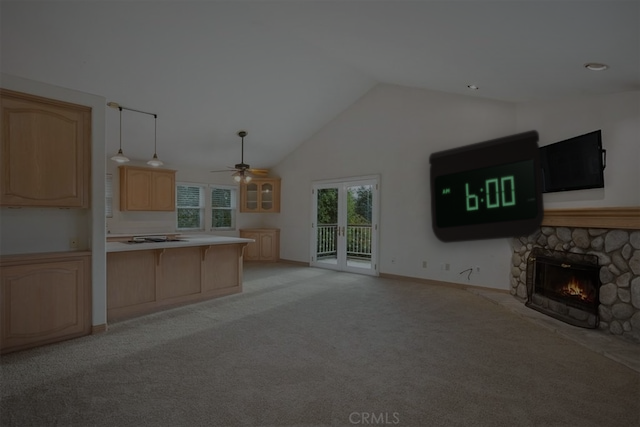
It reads h=6 m=0
